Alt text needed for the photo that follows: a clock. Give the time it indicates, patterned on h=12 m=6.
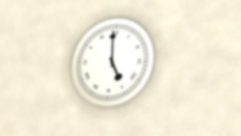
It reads h=4 m=59
